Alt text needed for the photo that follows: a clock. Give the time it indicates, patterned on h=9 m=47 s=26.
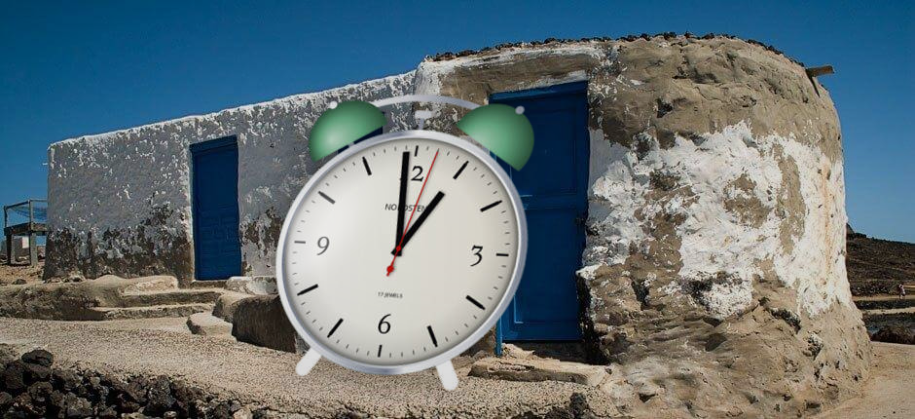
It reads h=12 m=59 s=2
